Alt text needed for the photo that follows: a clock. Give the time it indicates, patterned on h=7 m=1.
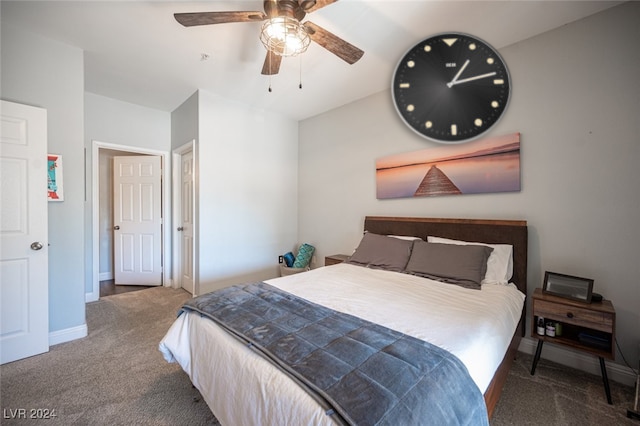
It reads h=1 m=13
